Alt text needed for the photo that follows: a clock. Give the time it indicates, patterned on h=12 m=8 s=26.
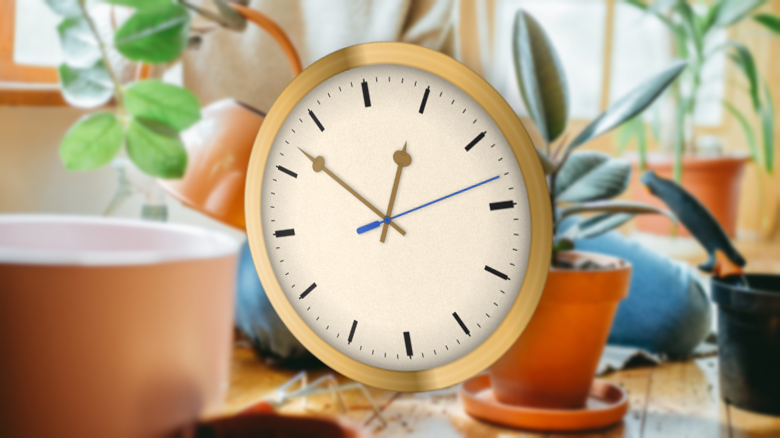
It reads h=12 m=52 s=13
